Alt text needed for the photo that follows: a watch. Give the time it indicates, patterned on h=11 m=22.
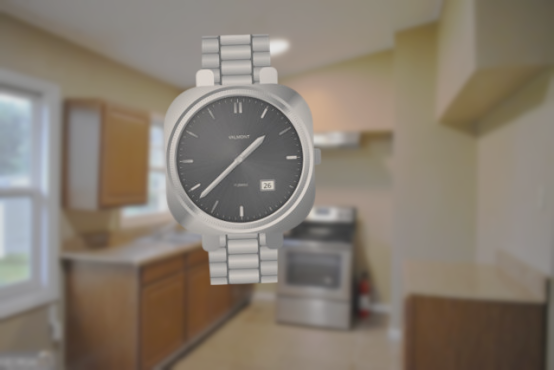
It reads h=1 m=38
